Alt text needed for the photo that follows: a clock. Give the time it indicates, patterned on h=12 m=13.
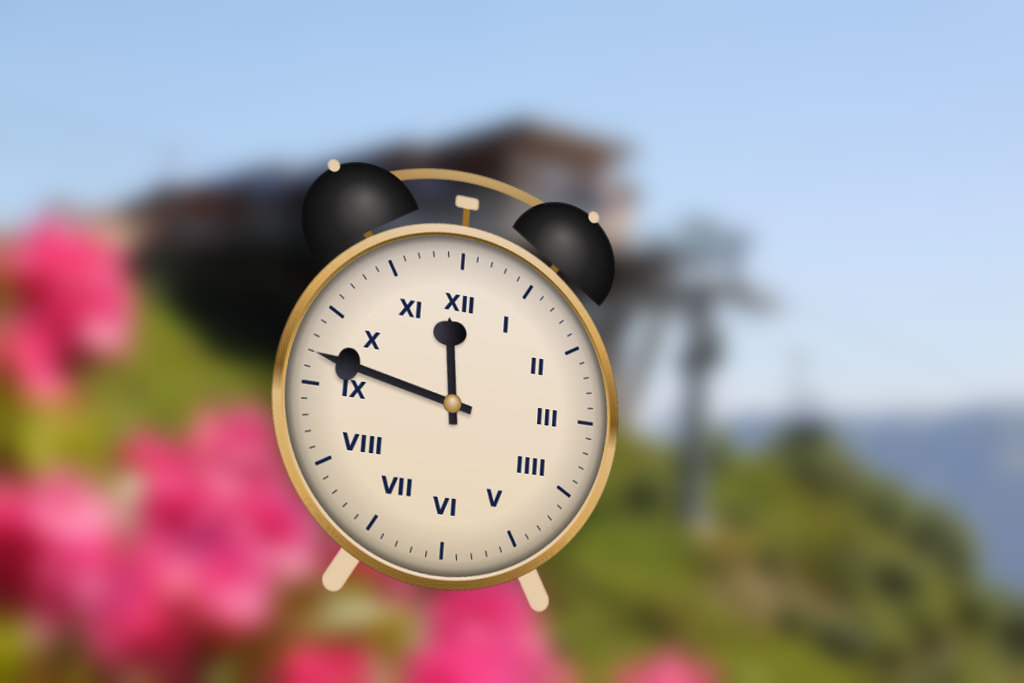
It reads h=11 m=47
